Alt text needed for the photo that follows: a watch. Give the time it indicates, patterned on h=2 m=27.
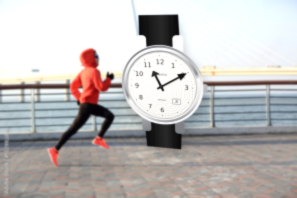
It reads h=11 m=10
